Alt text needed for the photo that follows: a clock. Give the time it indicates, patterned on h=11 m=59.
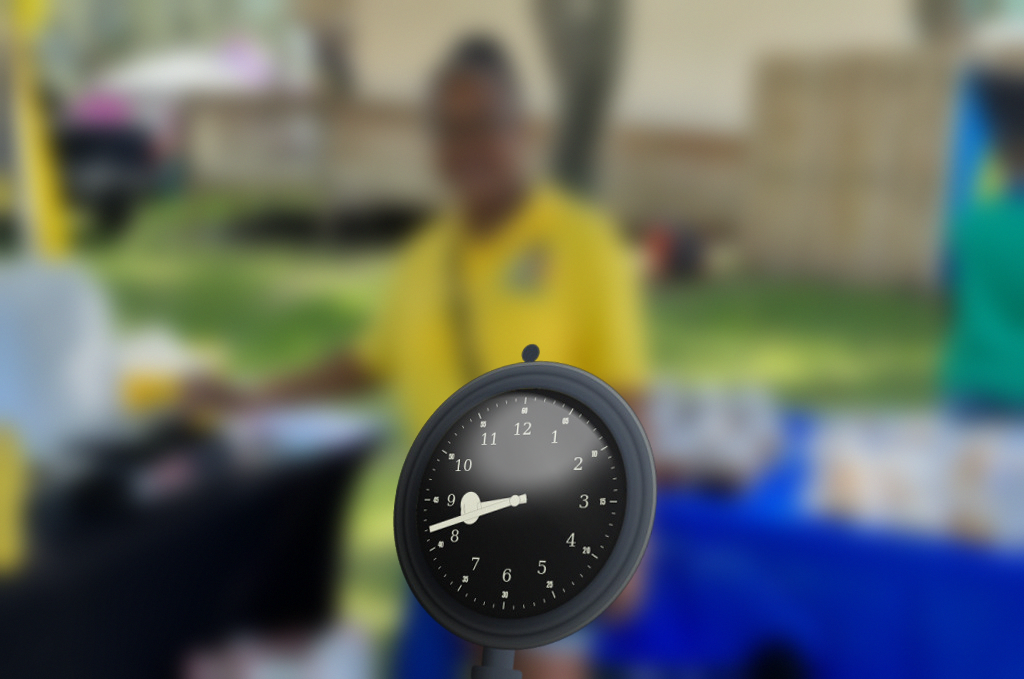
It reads h=8 m=42
